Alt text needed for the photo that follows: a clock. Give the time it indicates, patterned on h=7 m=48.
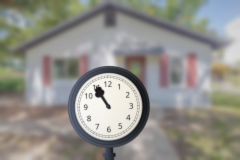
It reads h=10 m=55
